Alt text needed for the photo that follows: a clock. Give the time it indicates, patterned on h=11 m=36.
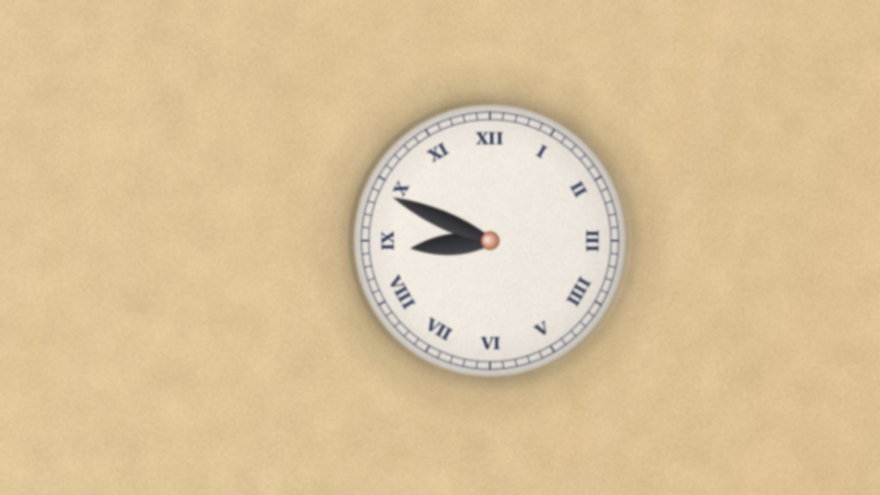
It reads h=8 m=49
